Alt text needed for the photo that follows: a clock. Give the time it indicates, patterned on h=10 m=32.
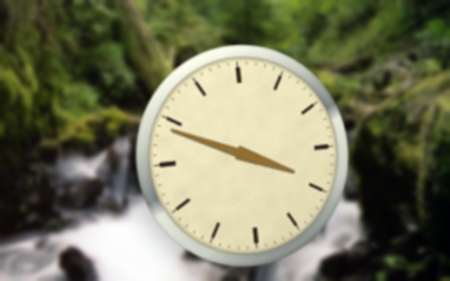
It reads h=3 m=49
